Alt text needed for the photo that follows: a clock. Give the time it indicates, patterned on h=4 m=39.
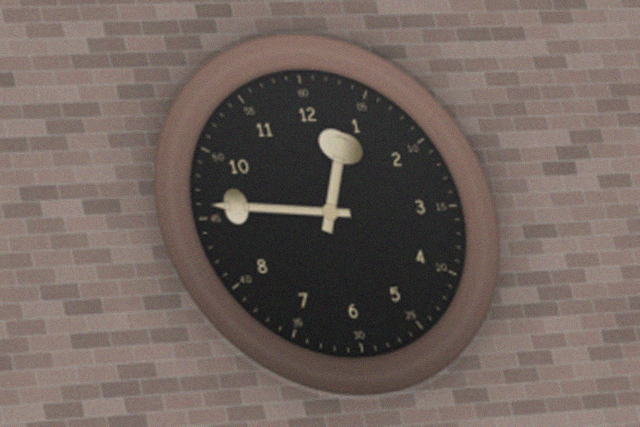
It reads h=12 m=46
